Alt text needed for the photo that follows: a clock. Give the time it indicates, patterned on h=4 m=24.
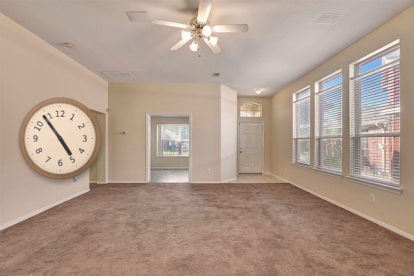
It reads h=4 m=54
